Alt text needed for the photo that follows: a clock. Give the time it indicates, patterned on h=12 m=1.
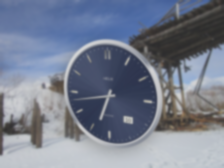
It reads h=6 m=43
